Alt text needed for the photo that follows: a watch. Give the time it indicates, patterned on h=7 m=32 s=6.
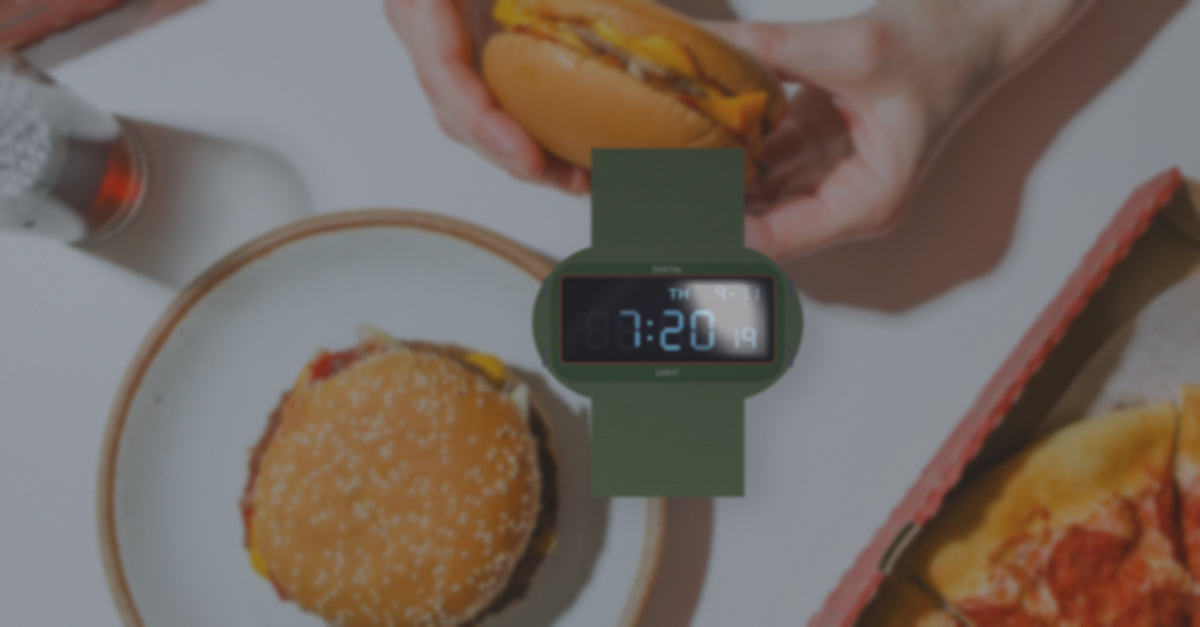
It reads h=7 m=20 s=19
